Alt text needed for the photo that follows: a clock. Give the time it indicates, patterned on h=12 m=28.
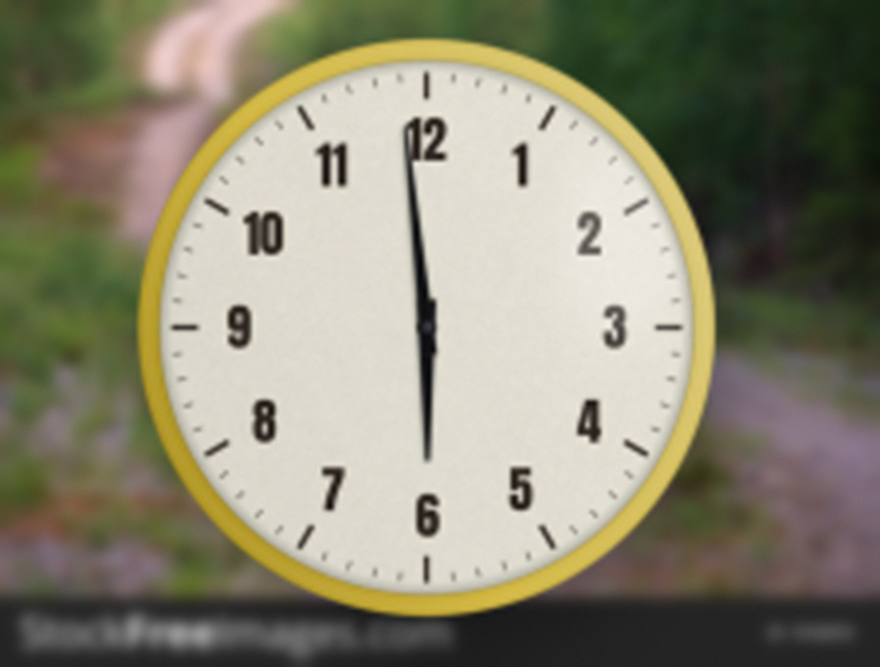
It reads h=5 m=59
